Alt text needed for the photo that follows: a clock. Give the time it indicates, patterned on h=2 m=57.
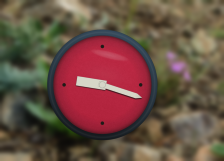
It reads h=9 m=18
